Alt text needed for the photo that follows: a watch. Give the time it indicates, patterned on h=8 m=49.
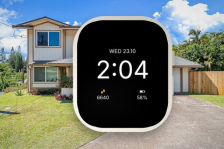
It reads h=2 m=4
